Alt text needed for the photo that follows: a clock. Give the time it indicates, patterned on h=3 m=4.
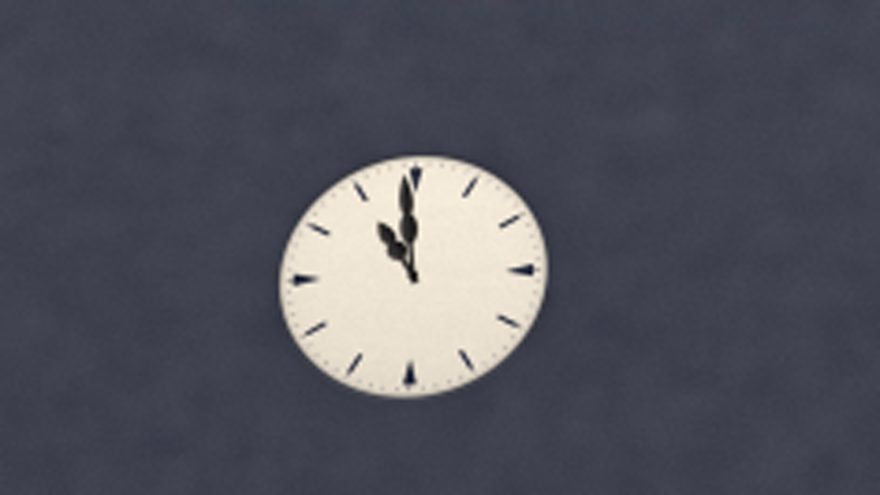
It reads h=10 m=59
